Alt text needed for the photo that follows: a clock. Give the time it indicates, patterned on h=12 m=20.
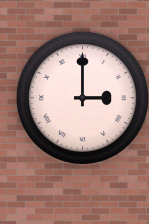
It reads h=3 m=0
